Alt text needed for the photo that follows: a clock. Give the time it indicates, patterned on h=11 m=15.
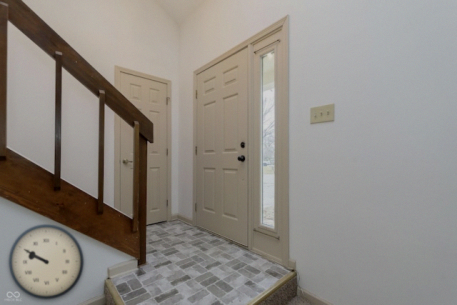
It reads h=9 m=50
